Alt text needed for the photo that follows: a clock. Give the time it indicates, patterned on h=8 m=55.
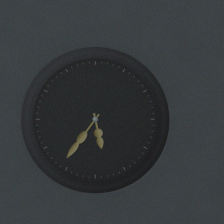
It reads h=5 m=36
